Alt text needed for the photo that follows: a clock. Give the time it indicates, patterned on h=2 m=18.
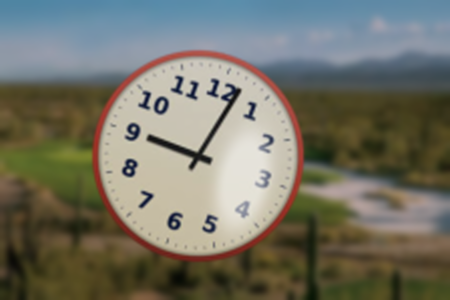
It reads h=9 m=2
